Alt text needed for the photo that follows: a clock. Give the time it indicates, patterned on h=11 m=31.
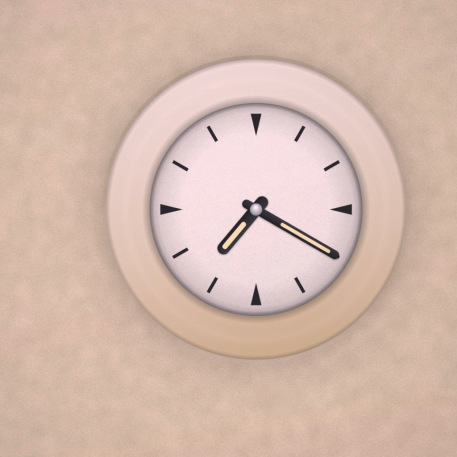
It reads h=7 m=20
